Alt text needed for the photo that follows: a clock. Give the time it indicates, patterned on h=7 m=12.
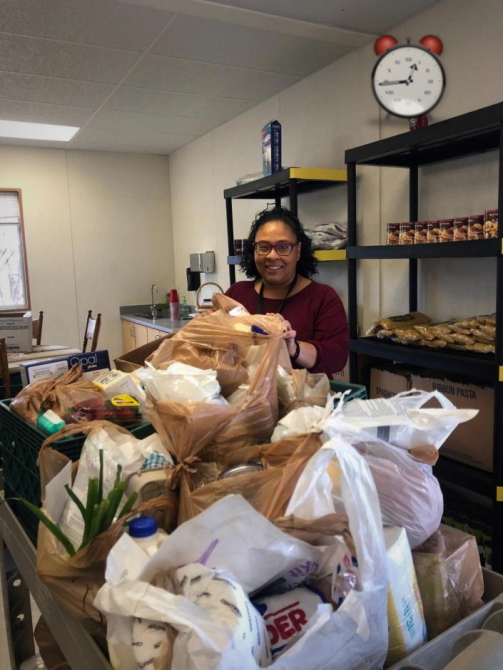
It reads h=12 m=44
